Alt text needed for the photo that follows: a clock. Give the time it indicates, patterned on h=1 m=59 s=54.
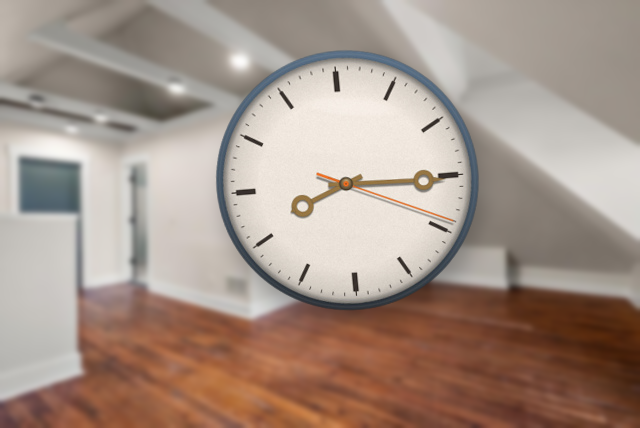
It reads h=8 m=15 s=19
